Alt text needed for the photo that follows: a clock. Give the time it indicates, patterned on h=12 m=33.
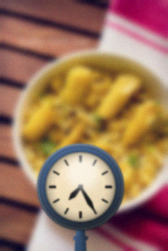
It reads h=7 m=25
